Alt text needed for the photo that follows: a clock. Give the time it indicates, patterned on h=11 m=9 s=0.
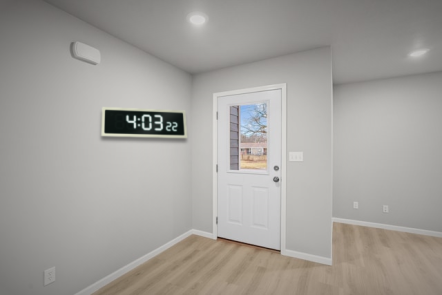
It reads h=4 m=3 s=22
